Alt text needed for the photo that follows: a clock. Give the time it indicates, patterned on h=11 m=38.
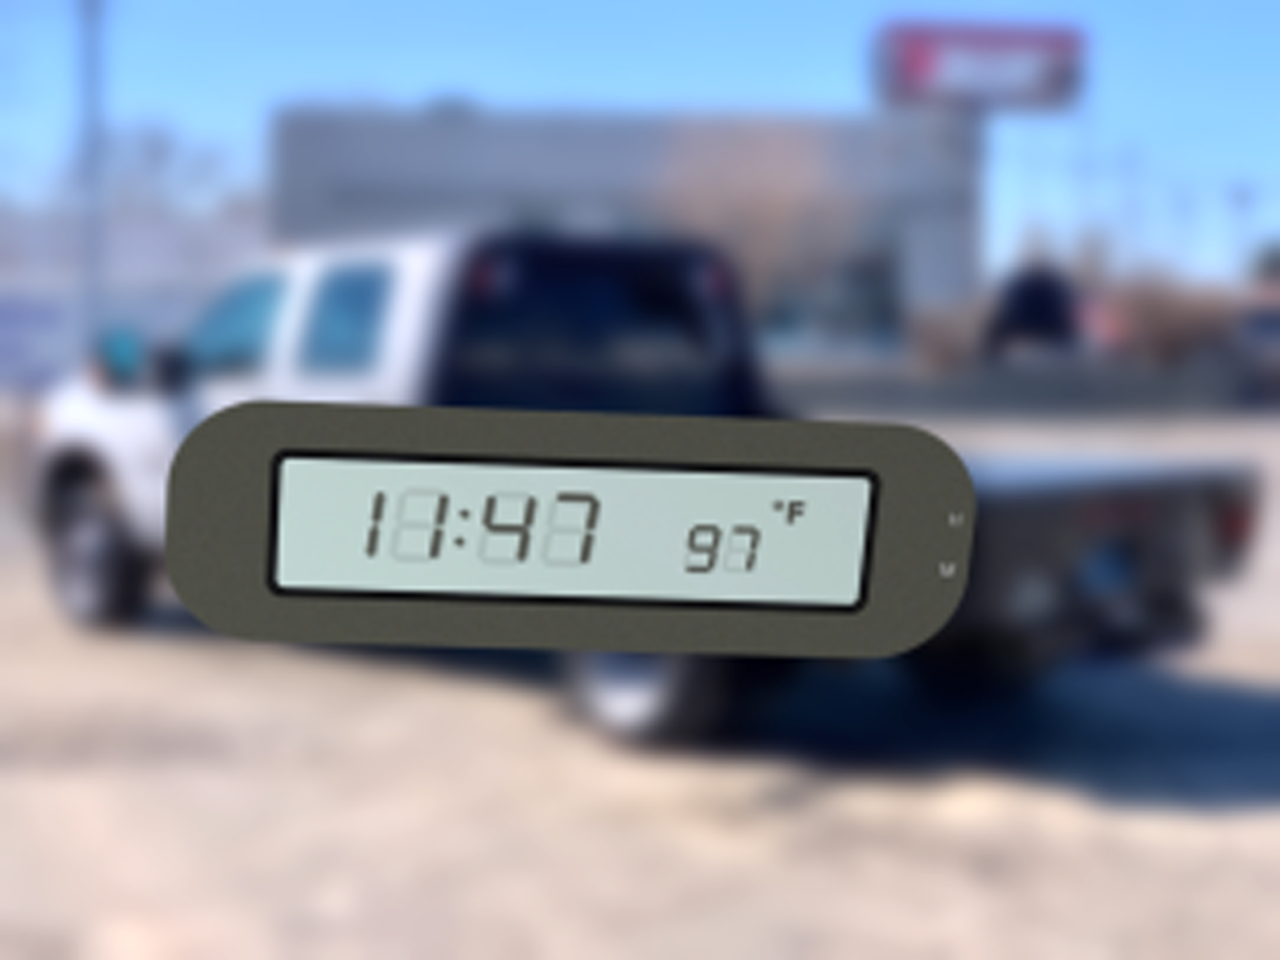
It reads h=11 m=47
